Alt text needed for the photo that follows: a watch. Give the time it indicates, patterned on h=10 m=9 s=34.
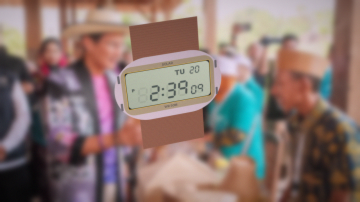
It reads h=2 m=39 s=9
